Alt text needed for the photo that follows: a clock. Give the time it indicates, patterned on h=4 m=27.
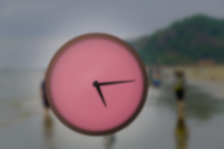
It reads h=5 m=14
